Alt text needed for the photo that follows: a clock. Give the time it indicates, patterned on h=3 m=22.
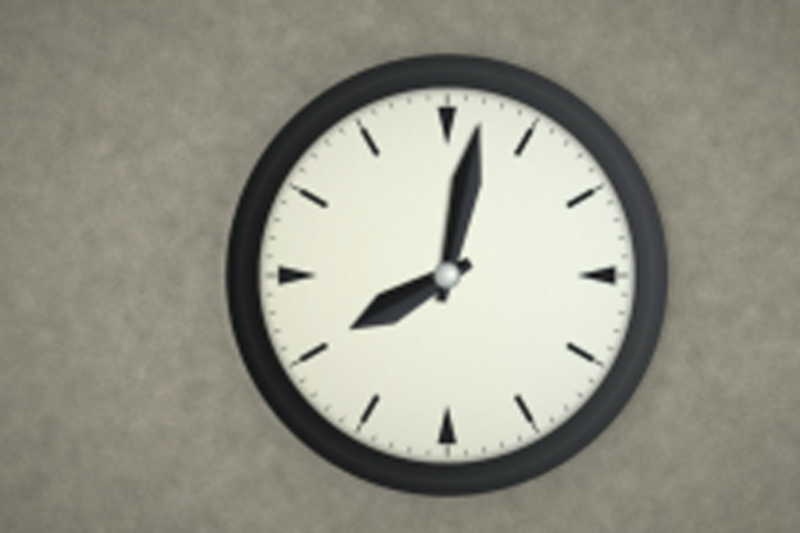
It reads h=8 m=2
